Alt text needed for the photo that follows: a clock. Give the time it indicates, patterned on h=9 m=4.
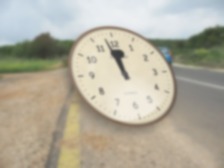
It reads h=11 m=58
